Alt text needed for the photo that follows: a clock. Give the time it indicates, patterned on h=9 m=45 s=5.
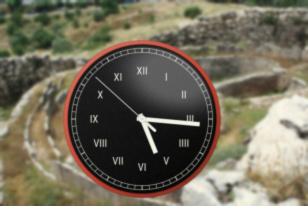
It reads h=5 m=15 s=52
